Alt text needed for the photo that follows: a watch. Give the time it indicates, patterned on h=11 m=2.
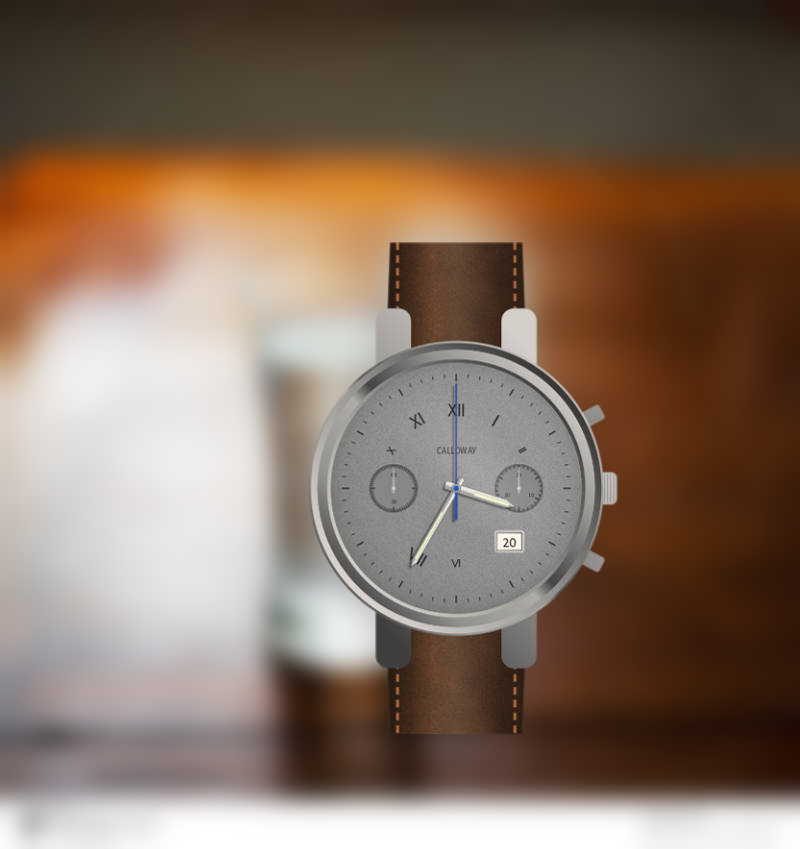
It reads h=3 m=35
